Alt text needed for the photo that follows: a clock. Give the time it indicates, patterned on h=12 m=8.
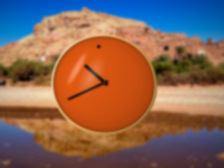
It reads h=10 m=42
